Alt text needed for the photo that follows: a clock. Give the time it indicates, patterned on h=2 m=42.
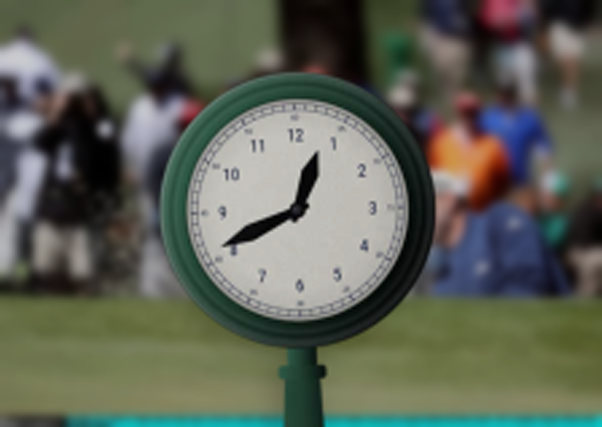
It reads h=12 m=41
